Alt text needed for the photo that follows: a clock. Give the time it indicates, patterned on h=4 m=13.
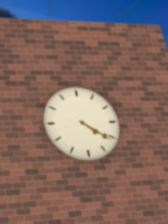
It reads h=4 m=21
